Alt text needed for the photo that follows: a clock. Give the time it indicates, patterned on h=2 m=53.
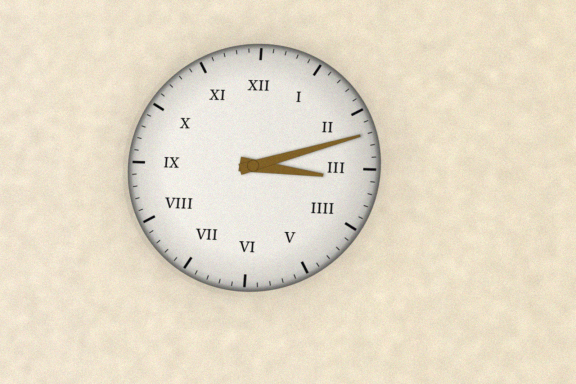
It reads h=3 m=12
